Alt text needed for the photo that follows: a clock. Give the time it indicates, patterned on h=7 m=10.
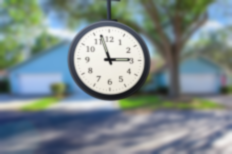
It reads h=2 m=57
